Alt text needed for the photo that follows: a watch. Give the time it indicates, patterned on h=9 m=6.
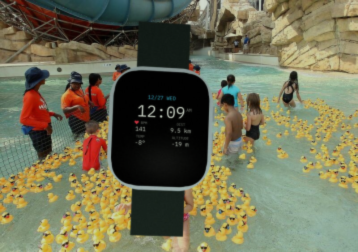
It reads h=12 m=9
